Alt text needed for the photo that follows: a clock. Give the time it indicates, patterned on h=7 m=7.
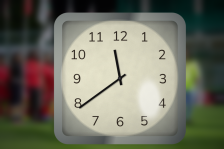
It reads h=11 m=39
